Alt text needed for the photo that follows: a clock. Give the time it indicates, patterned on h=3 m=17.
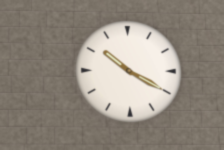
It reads h=10 m=20
